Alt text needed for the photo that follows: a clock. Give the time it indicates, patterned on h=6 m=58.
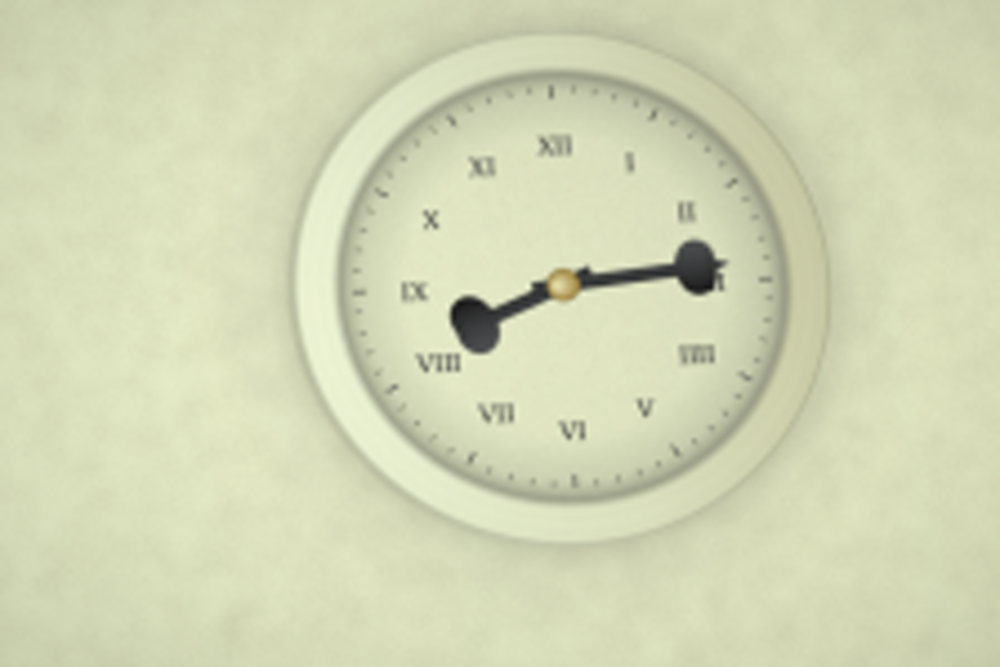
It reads h=8 m=14
